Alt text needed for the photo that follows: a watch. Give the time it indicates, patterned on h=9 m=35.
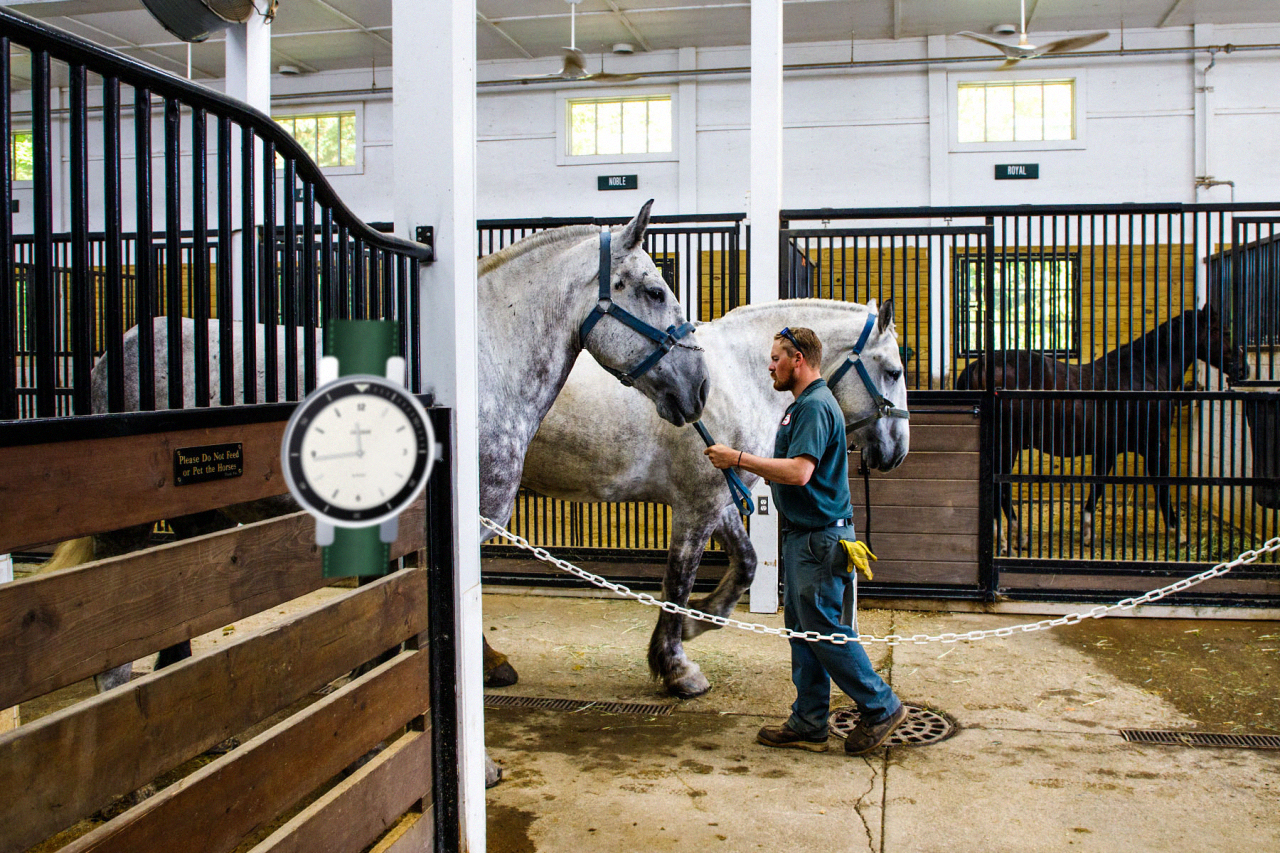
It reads h=11 m=44
